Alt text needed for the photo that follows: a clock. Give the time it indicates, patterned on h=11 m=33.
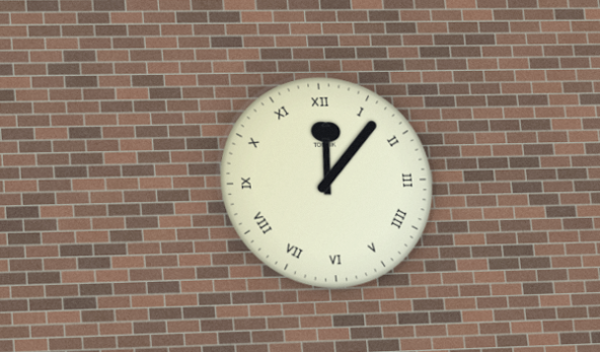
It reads h=12 m=7
